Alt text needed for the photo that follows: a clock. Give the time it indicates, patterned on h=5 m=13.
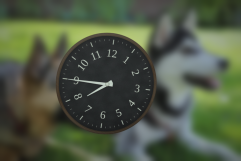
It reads h=7 m=45
